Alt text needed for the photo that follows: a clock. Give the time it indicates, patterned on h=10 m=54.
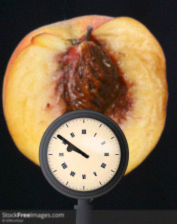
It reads h=9 m=51
